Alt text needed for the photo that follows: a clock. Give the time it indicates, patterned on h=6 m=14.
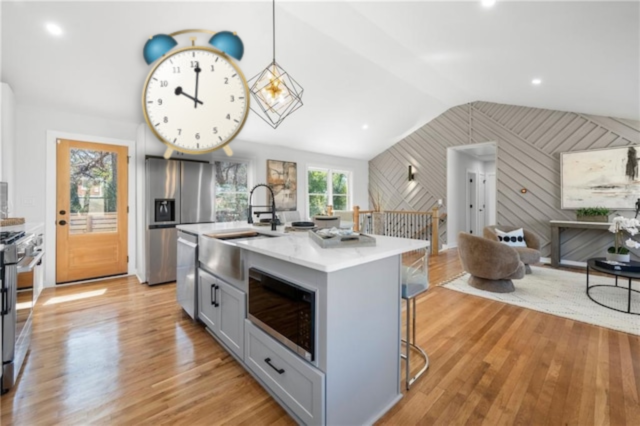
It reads h=10 m=1
